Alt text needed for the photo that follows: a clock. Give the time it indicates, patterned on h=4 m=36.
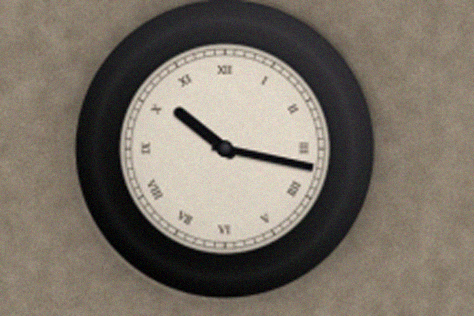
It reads h=10 m=17
